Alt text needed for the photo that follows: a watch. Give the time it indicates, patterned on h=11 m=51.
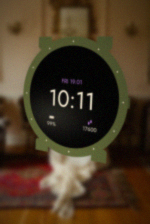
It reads h=10 m=11
